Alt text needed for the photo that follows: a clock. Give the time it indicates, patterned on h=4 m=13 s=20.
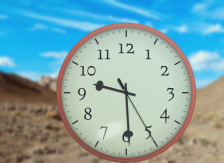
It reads h=9 m=29 s=25
